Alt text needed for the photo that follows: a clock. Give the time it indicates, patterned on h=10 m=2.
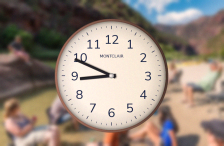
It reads h=8 m=49
